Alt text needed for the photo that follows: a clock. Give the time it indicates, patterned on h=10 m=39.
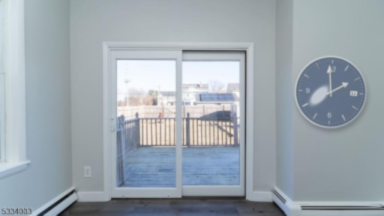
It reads h=1 m=59
